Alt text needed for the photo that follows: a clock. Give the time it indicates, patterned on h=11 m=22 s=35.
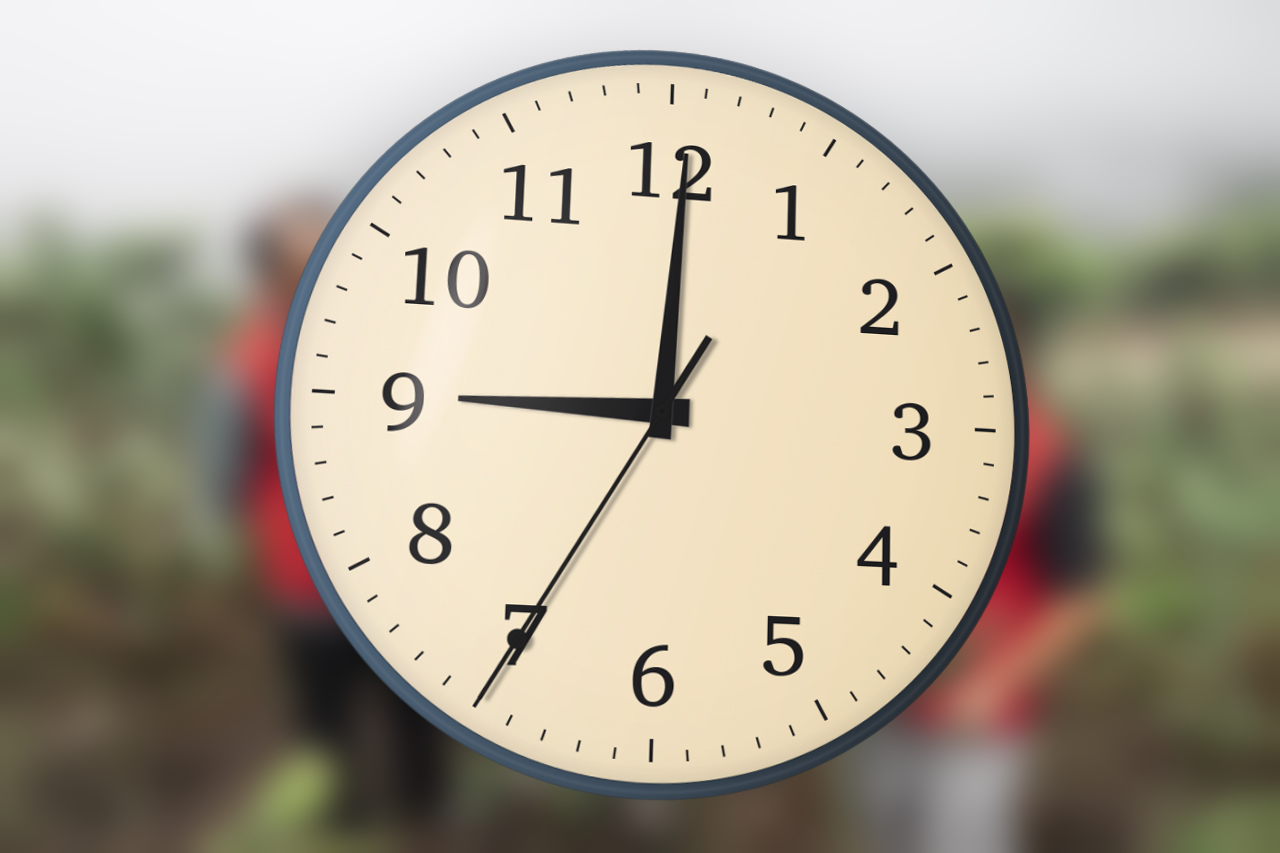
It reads h=9 m=0 s=35
